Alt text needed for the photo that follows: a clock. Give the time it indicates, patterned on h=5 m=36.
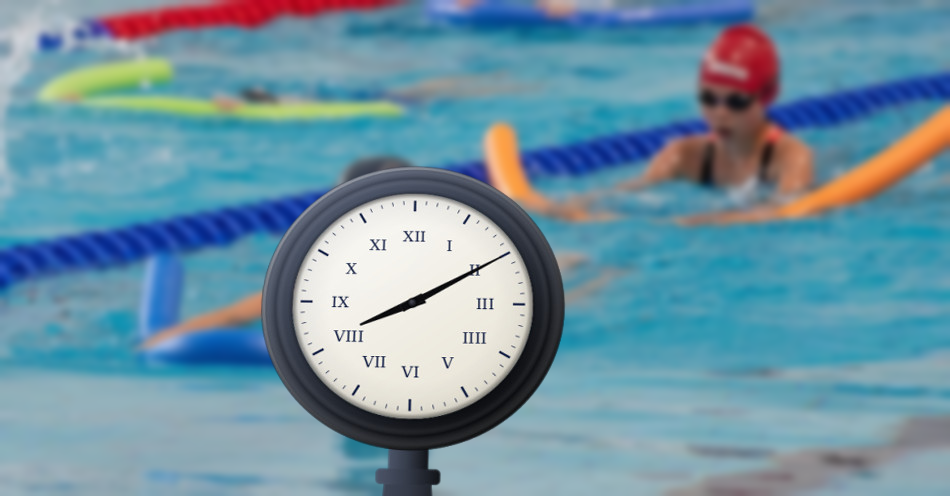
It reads h=8 m=10
